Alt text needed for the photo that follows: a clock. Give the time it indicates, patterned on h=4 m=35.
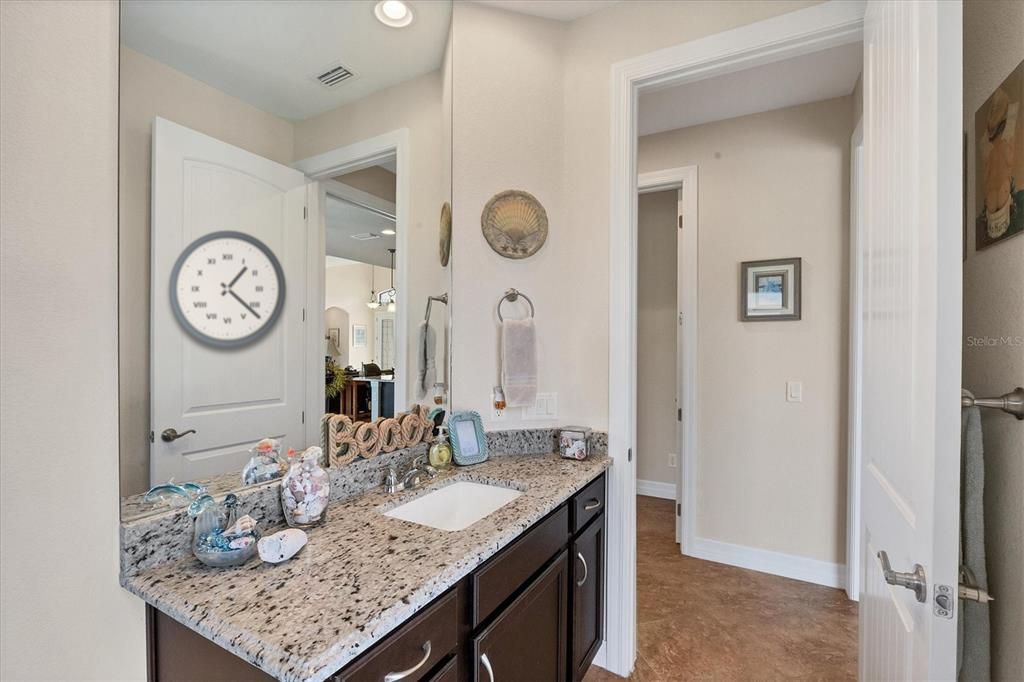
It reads h=1 m=22
